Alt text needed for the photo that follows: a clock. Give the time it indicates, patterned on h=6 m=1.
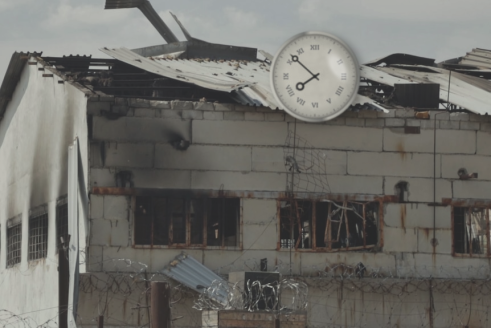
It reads h=7 m=52
